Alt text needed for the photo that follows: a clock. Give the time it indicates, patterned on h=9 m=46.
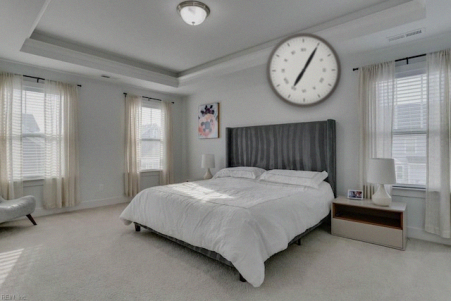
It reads h=7 m=5
